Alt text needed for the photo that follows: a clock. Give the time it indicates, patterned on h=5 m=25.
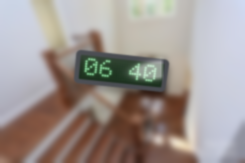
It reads h=6 m=40
